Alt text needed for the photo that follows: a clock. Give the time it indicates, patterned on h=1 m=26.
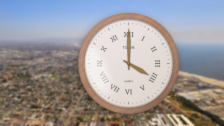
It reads h=4 m=0
